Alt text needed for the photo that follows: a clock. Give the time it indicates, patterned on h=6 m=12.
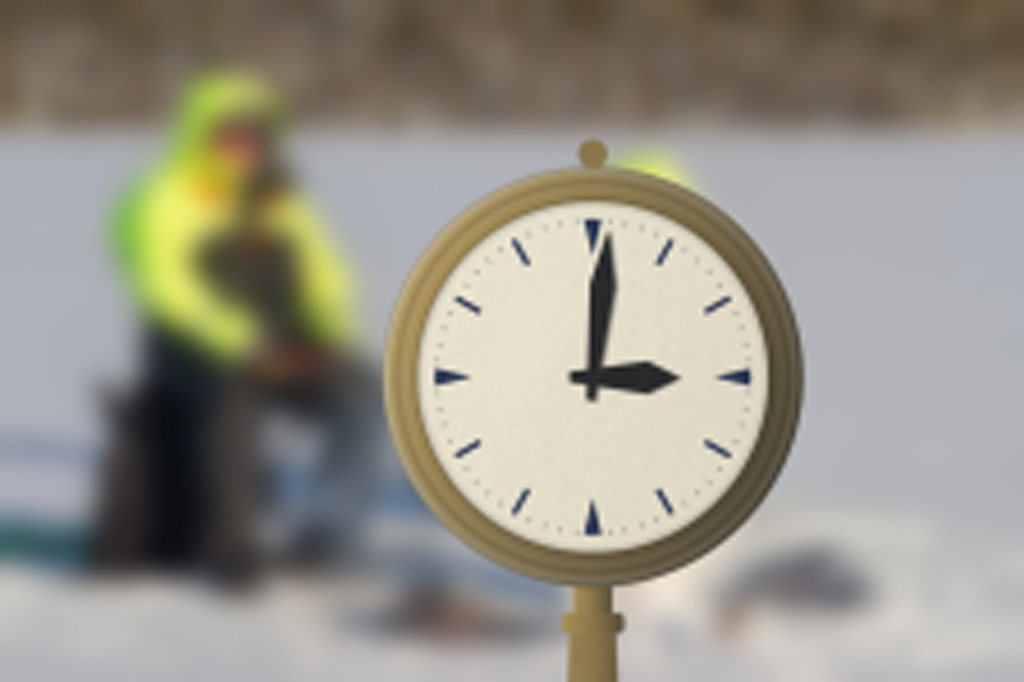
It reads h=3 m=1
